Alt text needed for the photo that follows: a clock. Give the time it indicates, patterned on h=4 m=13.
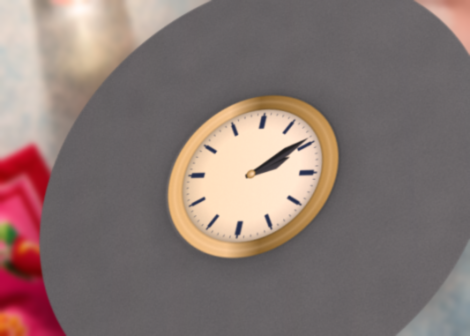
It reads h=2 m=9
